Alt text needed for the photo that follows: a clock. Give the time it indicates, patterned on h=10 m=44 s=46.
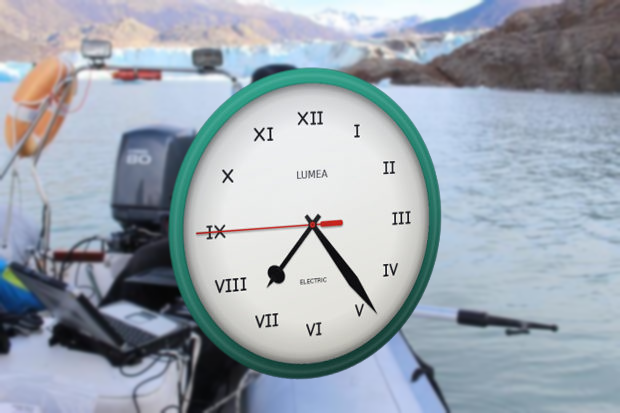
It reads h=7 m=23 s=45
